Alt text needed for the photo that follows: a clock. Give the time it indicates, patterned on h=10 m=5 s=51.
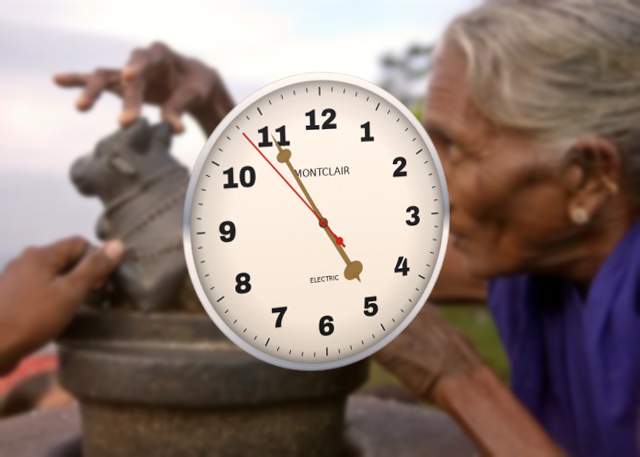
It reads h=4 m=54 s=53
